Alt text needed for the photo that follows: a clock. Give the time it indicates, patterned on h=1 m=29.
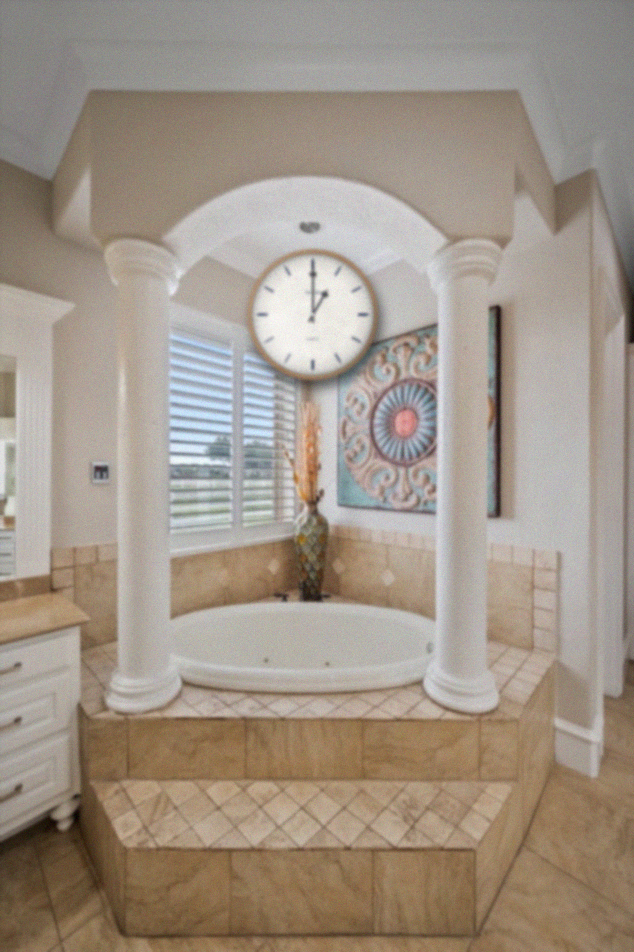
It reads h=1 m=0
